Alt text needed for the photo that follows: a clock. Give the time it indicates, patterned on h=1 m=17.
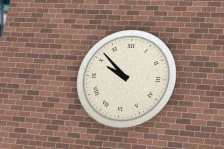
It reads h=9 m=52
